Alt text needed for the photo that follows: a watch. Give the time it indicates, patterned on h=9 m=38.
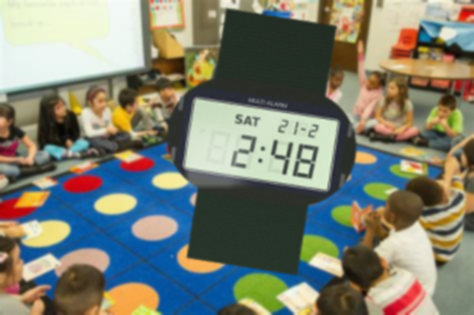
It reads h=2 m=48
